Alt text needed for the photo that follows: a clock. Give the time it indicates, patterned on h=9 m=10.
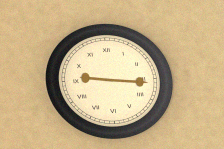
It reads h=9 m=16
